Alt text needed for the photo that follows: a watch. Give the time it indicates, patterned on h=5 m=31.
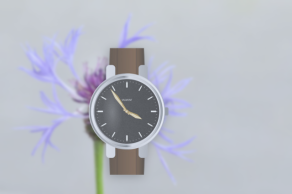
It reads h=3 m=54
